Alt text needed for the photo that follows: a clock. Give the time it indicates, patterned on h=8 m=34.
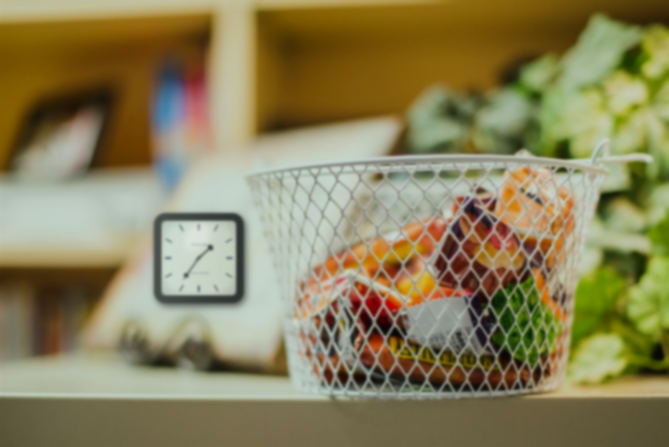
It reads h=1 m=36
